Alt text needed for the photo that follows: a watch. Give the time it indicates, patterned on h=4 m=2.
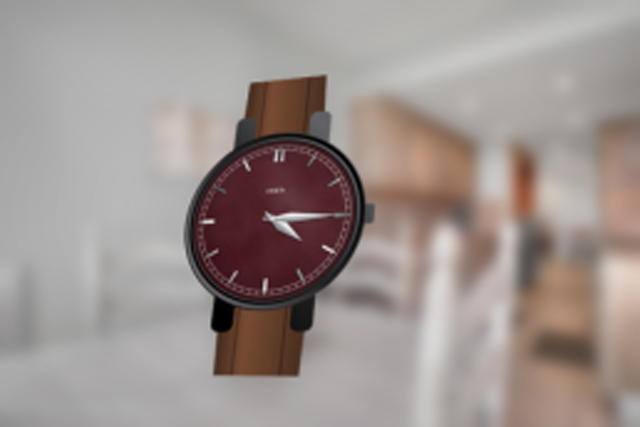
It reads h=4 m=15
